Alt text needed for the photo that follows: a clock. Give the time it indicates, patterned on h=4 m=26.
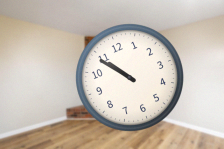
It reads h=10 m=54
